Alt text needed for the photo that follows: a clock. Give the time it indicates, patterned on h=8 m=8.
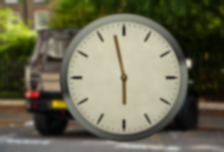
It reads h=5 m=58
